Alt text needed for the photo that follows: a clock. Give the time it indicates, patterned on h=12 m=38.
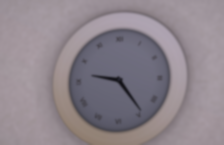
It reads h=9 m=24
